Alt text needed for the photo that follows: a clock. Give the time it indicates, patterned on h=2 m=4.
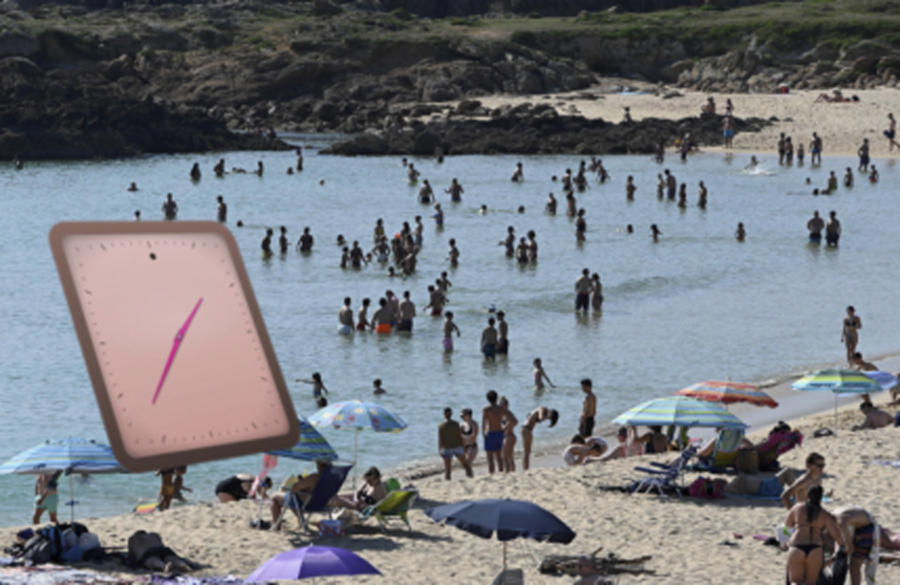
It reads h=1 m=37
